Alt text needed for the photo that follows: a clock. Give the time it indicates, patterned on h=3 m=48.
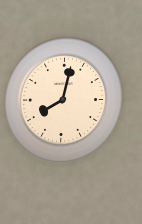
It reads h=8 m=2
